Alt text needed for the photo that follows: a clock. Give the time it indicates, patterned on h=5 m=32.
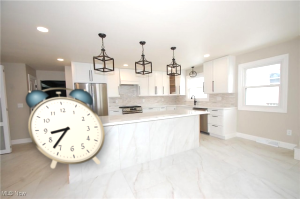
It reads h=8 m=37
